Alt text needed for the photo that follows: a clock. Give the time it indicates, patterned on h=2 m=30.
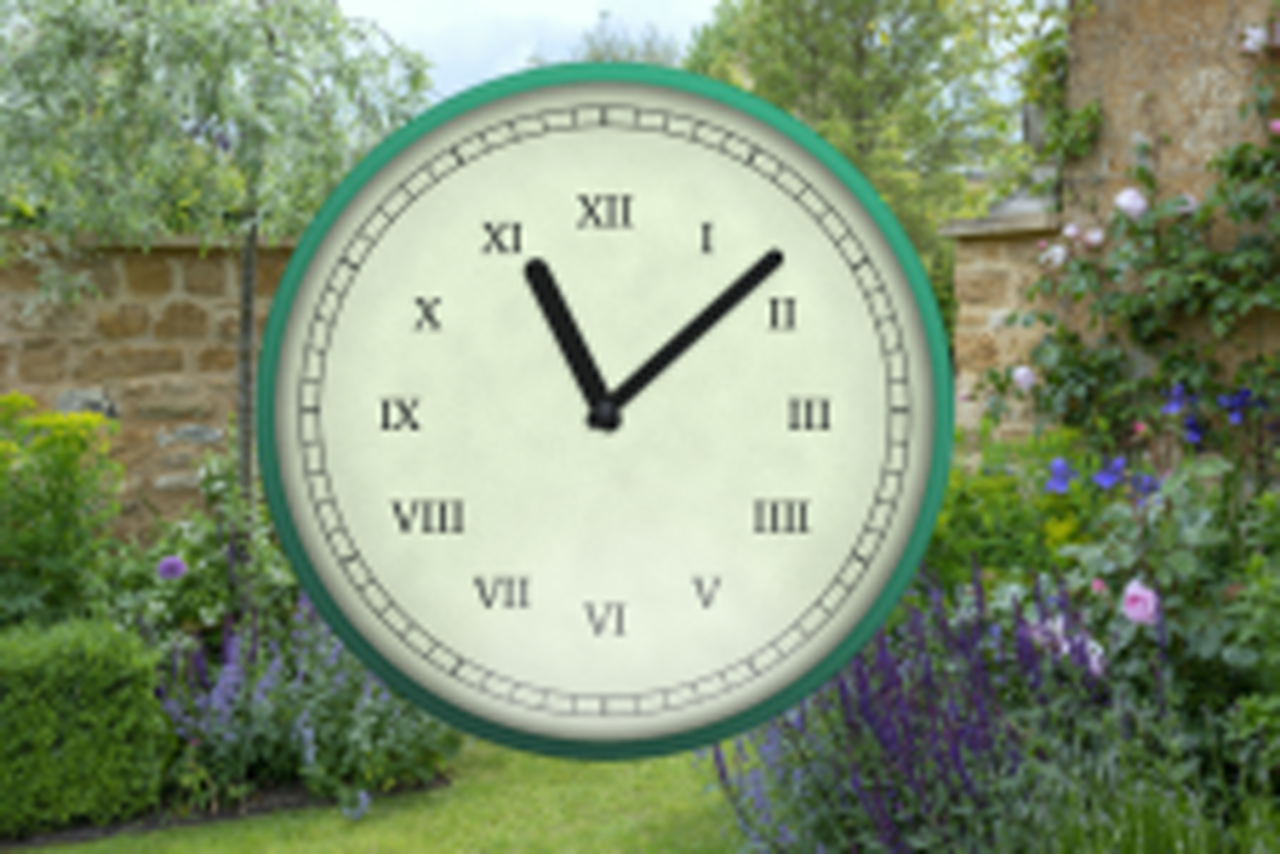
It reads h=11 m=8
